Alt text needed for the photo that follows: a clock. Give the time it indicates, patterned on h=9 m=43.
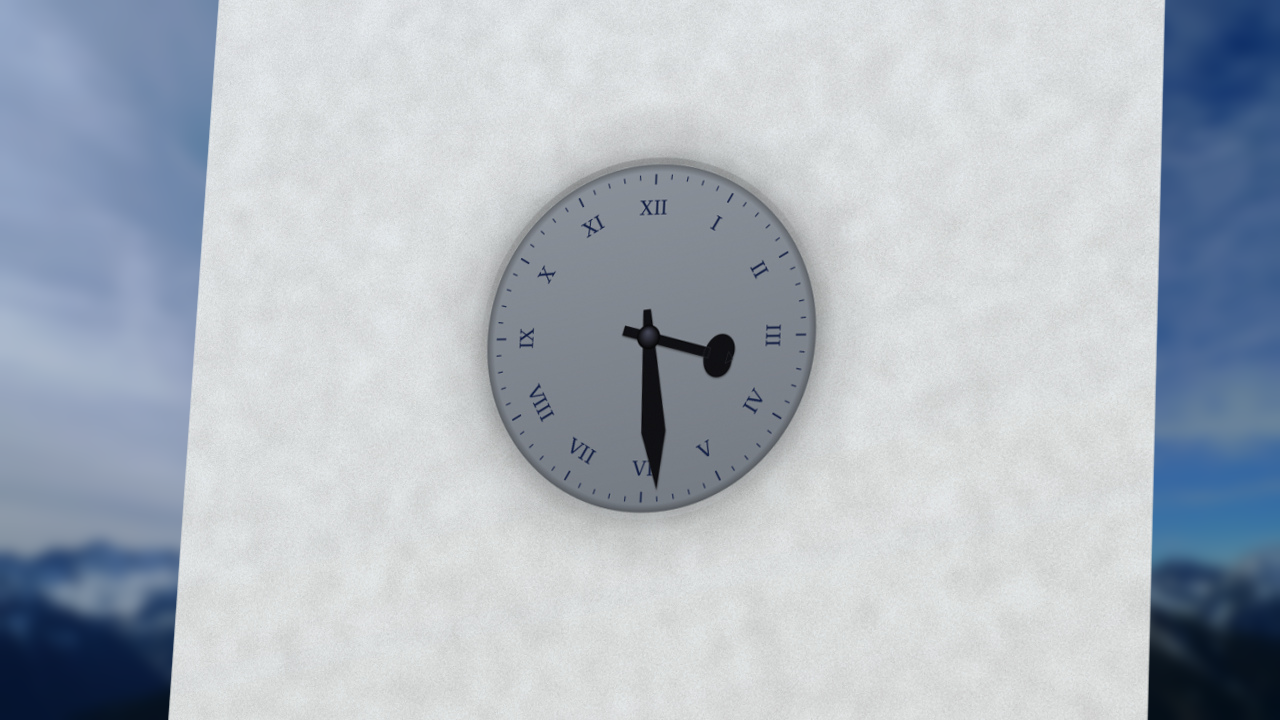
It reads h=3 m=29
